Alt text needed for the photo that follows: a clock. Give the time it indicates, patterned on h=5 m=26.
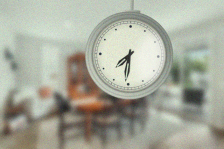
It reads h=7 m=31
